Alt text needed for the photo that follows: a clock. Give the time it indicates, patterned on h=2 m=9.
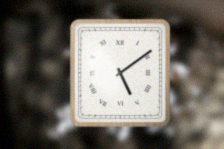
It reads h=5 m=9
